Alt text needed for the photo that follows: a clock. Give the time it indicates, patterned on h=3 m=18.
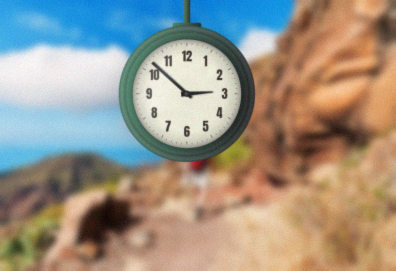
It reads h=2 m=52
